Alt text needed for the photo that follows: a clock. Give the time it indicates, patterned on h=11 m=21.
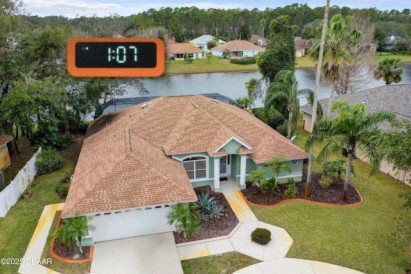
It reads h=1 m=7
